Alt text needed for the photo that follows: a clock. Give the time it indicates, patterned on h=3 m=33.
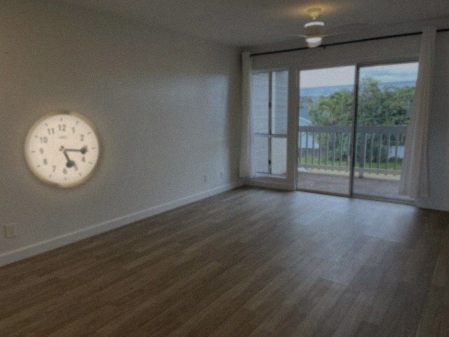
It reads h=5 m=16
